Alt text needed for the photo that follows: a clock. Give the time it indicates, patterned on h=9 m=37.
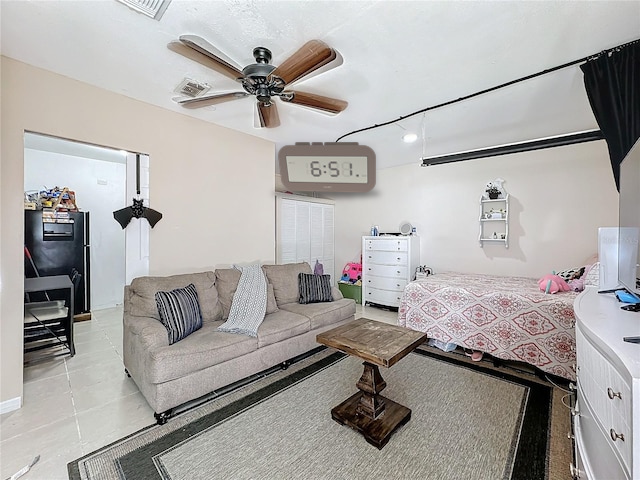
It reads h=6 m=51
